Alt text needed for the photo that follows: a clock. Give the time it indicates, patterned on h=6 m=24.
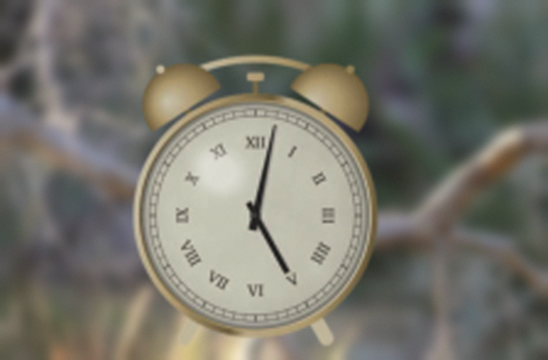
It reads h=5 m=2
